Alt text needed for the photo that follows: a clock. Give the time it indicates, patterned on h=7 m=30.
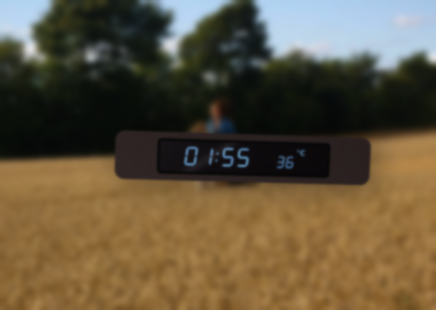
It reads h=1 m=55
